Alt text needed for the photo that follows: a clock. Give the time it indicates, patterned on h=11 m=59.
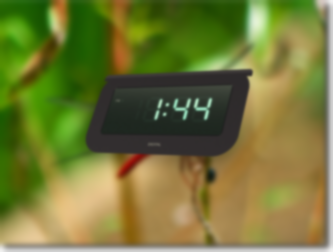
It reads h=1 m=44
